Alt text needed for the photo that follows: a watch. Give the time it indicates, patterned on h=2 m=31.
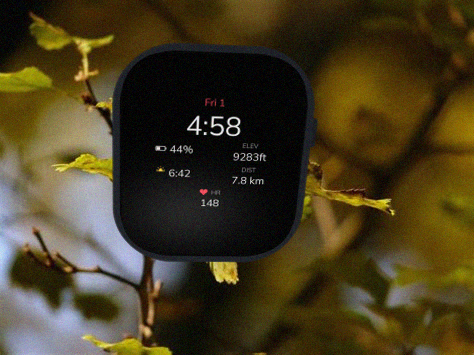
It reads h=4 m=58
